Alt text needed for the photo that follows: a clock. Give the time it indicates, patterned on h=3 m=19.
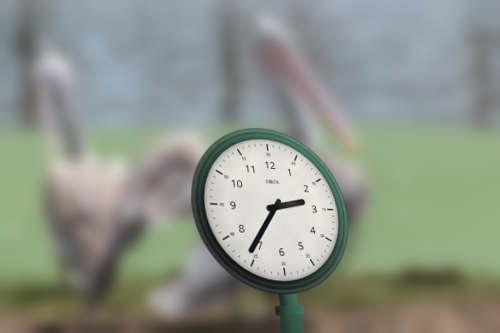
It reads h=2 m=36
